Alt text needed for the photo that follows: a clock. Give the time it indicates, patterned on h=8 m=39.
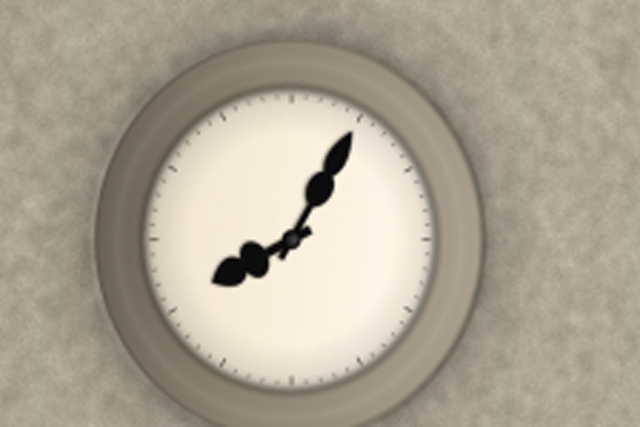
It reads h=8 m=5
